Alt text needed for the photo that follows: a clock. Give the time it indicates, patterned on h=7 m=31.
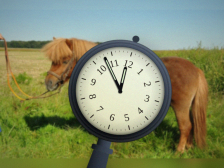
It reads h=11 m=53
